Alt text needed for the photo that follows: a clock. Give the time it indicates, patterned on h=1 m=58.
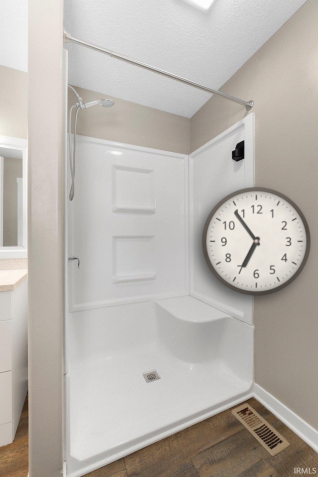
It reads h=6 m=54
